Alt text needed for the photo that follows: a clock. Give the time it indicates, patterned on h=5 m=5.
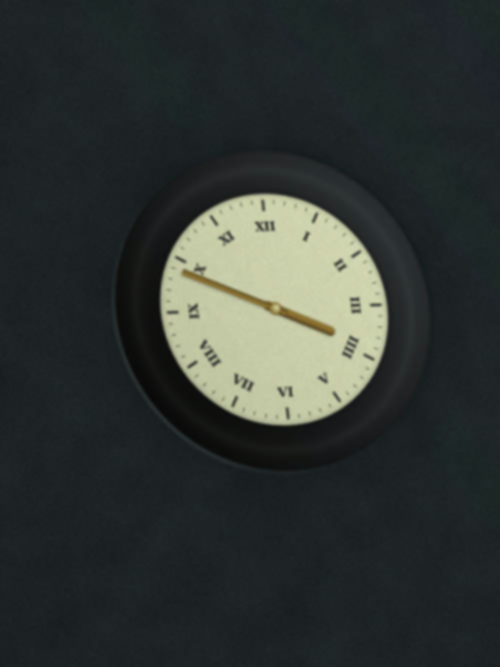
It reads h=3 m=49
